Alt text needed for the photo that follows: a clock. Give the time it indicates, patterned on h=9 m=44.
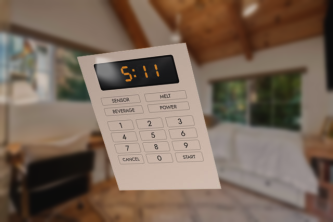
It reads h=5 m=11
